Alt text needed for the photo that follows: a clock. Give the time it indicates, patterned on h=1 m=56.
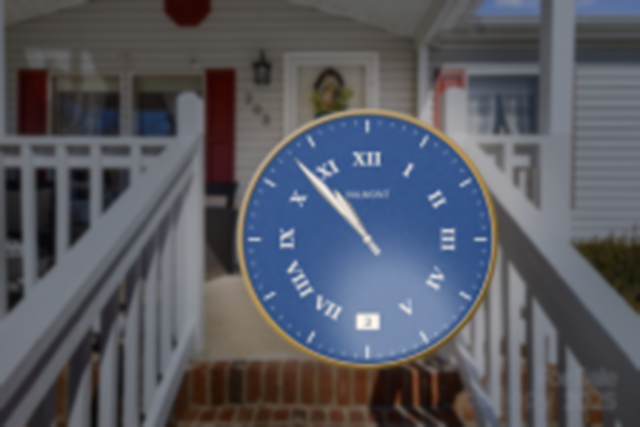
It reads h=10 m=53
